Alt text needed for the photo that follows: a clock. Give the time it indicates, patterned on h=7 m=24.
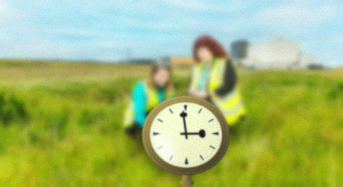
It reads h=2 m=59
